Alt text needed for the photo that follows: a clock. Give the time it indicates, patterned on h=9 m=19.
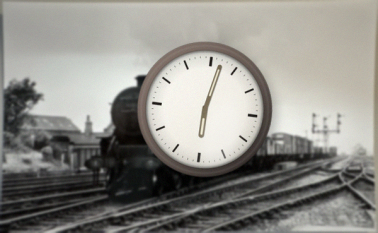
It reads h=6 m=2
